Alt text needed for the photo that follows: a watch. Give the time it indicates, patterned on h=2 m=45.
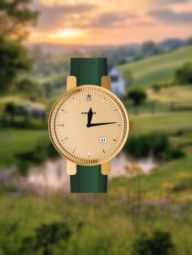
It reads h=12 m=14
